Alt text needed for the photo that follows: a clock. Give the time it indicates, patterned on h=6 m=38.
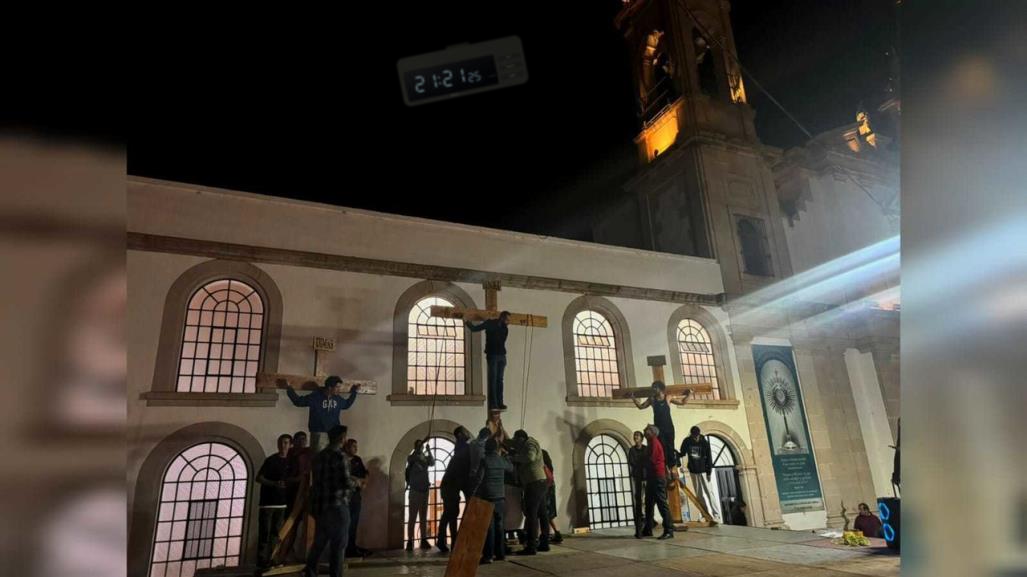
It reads h=21 m=21
